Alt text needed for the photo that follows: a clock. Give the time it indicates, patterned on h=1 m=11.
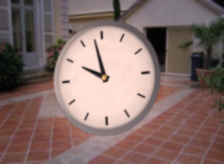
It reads h=9 m=58
